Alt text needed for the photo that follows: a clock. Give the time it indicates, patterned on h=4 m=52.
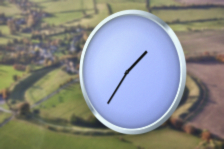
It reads h=1 m=36
